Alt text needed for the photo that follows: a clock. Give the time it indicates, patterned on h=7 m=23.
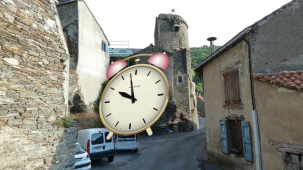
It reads h=9 m=58
